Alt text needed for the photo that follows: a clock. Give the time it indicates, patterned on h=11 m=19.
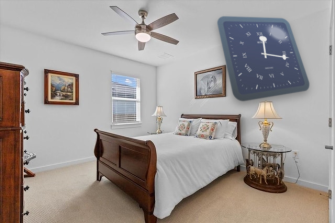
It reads h=12 m=17
